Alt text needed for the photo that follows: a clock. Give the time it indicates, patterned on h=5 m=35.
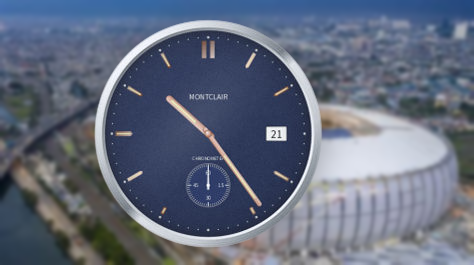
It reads h=10 m=24
